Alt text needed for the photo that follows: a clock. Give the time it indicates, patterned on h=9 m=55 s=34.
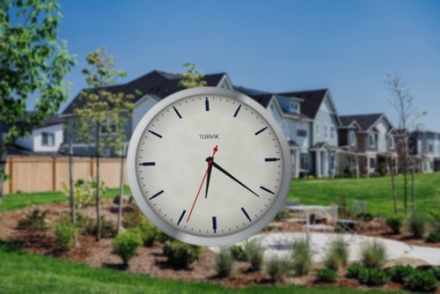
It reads h=6 m=21 s=34
